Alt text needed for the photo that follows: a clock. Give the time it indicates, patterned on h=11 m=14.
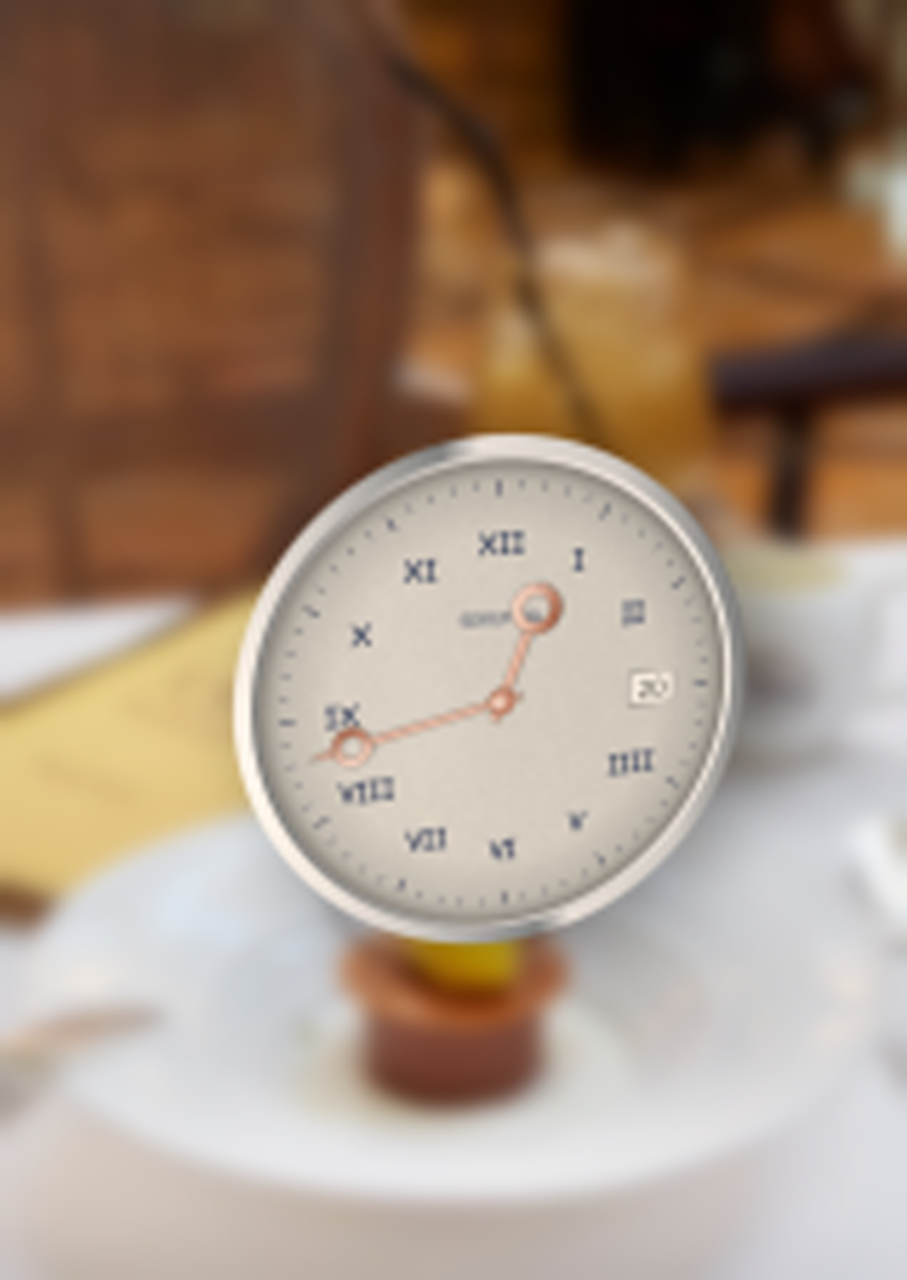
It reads h=12 m=43
